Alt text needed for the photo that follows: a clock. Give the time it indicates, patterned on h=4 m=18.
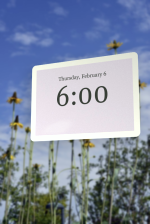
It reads h=6 m=0
